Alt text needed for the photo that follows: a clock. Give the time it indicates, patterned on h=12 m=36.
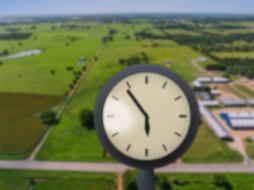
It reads h=5 m=54
